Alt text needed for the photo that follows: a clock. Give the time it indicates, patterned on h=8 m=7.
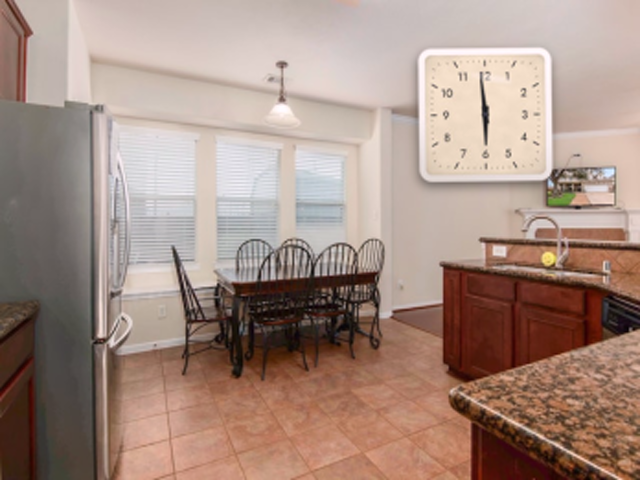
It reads h=5 m=59
